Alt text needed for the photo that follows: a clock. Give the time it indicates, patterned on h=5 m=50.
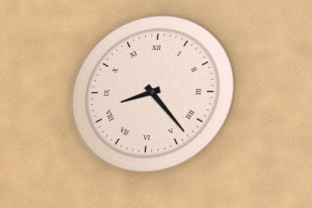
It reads h=8 m=23
